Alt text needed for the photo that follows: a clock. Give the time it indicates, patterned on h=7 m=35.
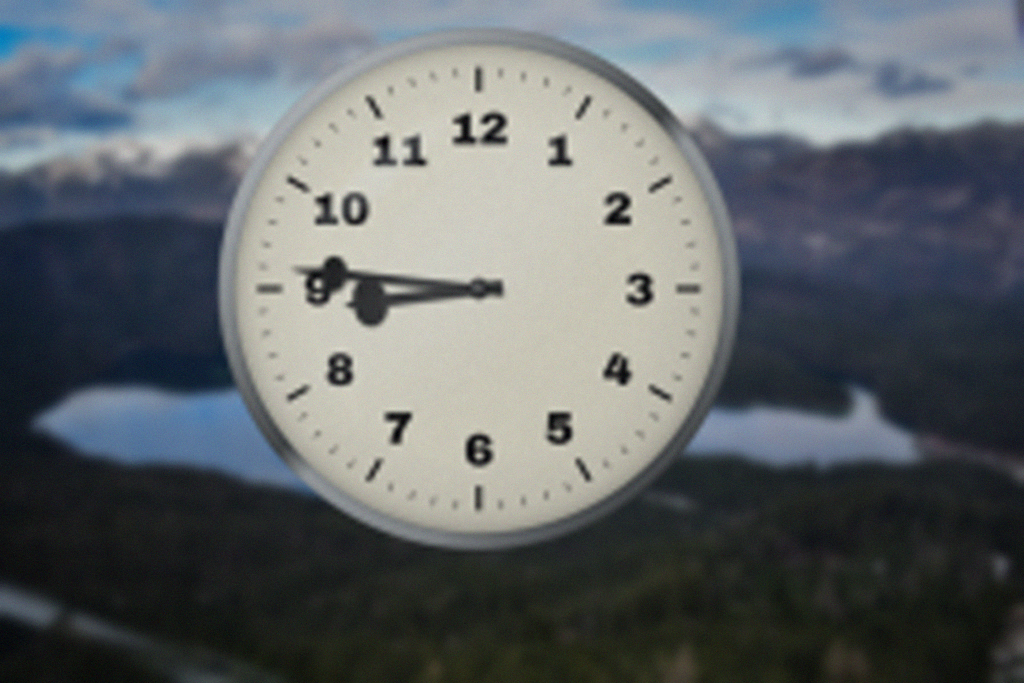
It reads h=8 m=46
